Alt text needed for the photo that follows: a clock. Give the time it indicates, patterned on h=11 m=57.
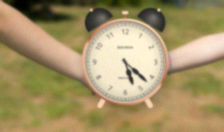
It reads h=5 m=22
